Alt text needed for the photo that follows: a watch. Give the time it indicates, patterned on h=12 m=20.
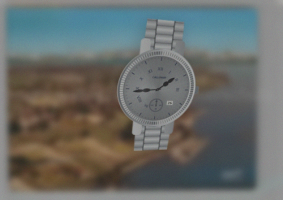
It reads h=1 m=44
